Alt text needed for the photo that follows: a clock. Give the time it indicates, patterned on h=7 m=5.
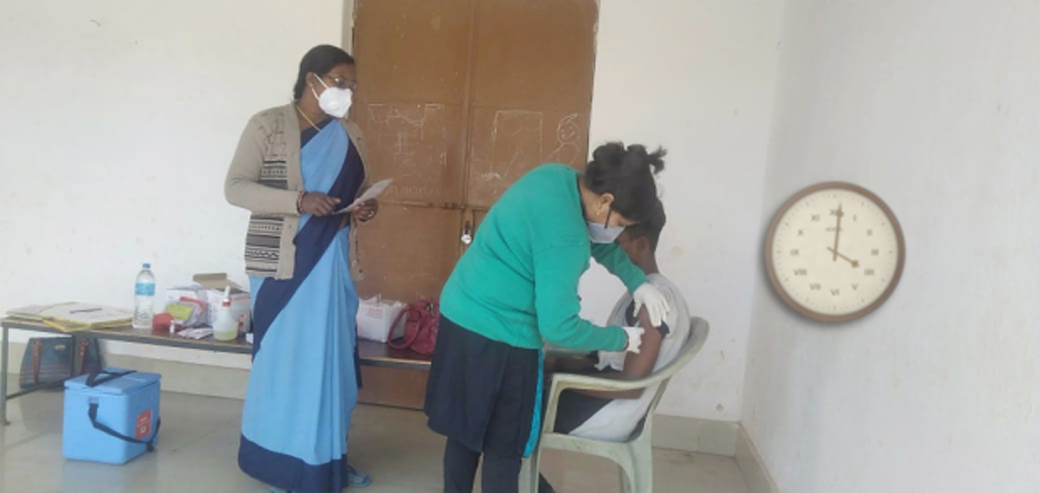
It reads h=4 m=1
